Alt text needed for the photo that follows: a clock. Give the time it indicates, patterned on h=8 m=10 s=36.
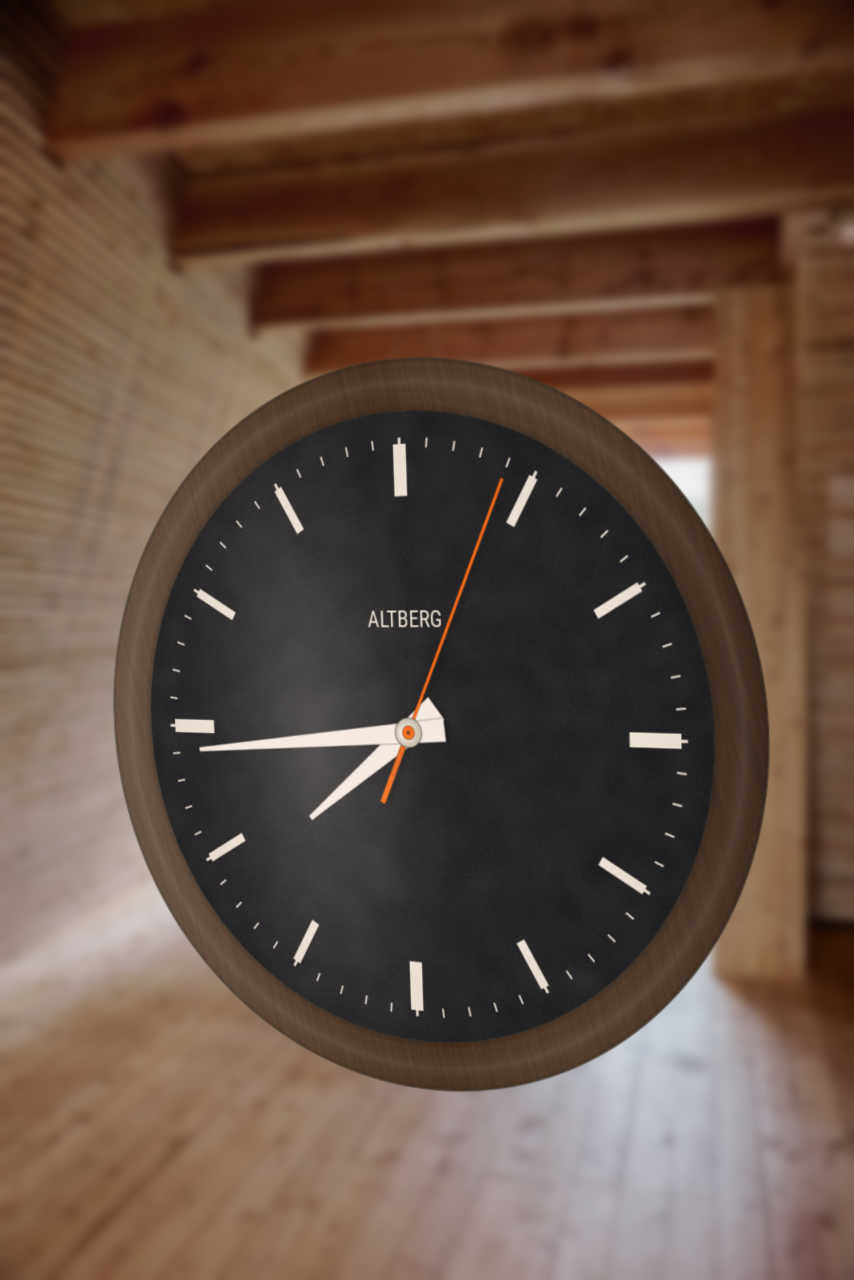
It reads h=7 m=44 s=4
